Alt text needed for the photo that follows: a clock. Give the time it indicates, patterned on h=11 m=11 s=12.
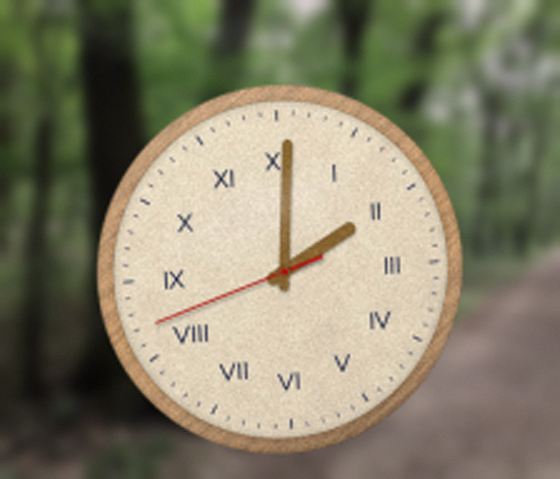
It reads h=2 m=0 s=42
